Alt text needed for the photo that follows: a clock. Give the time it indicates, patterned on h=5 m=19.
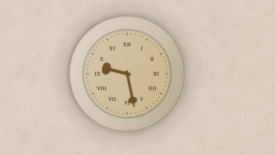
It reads h=9 m=28
